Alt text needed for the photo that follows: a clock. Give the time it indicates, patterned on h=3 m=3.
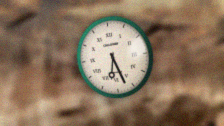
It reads h=6 m=27
